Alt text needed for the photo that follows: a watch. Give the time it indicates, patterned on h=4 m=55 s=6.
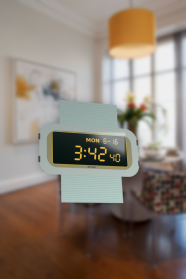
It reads h=3 m=42 s=40
